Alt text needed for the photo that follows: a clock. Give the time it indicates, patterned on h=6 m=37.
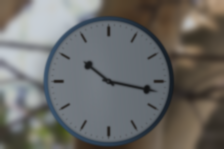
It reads h=10 m=17
